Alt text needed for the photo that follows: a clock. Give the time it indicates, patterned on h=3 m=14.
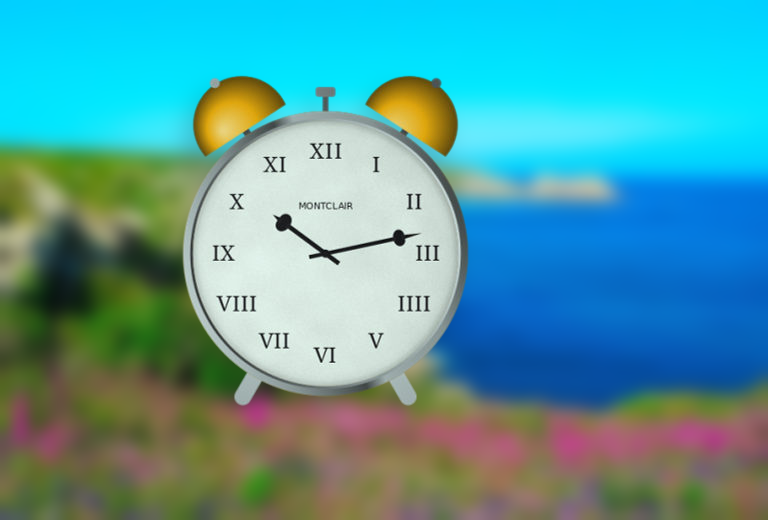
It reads h=10 m=13
